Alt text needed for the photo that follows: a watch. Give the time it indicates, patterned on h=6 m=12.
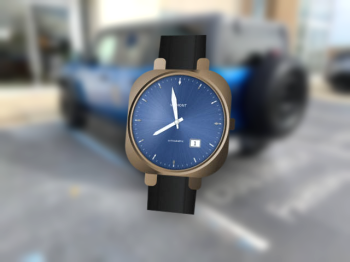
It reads h=7 m=58
